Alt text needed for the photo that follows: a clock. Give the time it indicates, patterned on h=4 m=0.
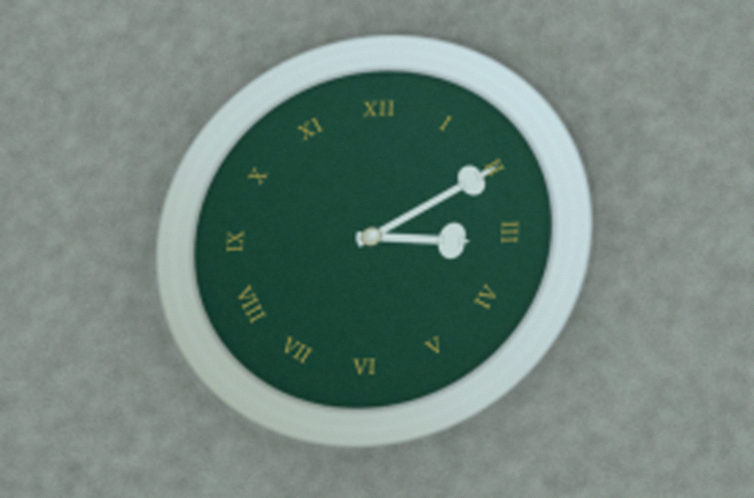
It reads h=3 m=10
